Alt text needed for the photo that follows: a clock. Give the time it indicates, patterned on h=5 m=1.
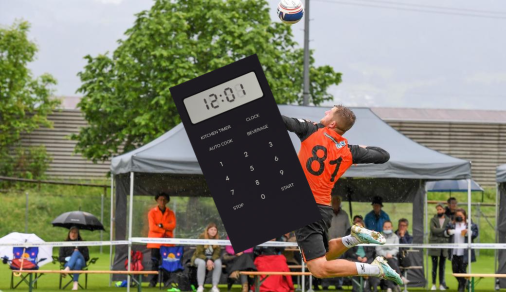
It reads h=12 m=1
